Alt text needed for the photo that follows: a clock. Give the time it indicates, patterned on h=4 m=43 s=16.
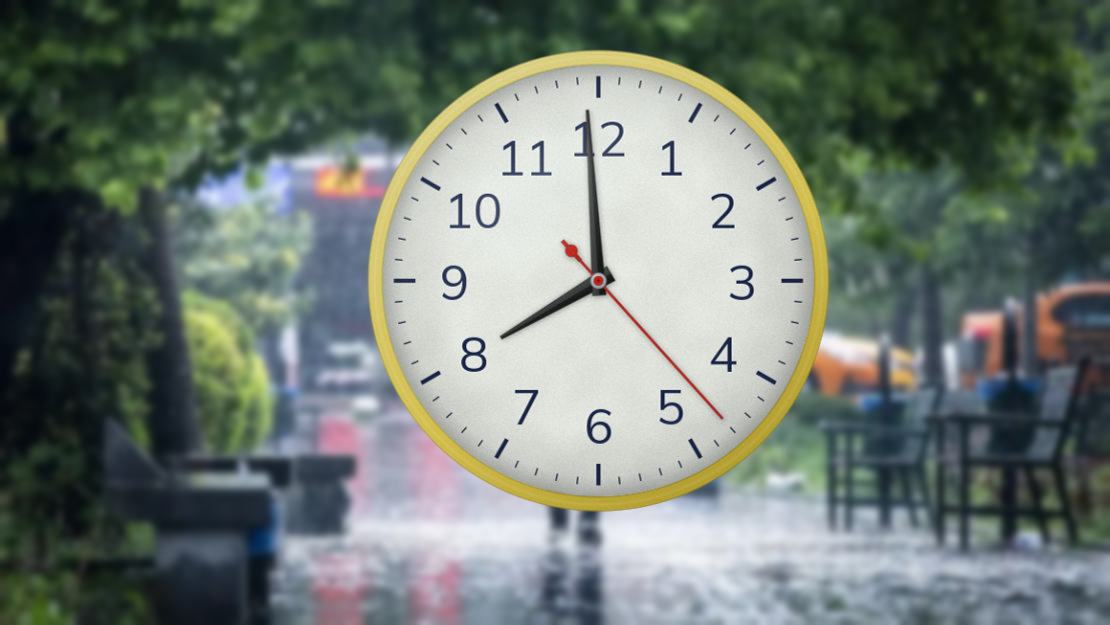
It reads h=7 m=59 s=23
